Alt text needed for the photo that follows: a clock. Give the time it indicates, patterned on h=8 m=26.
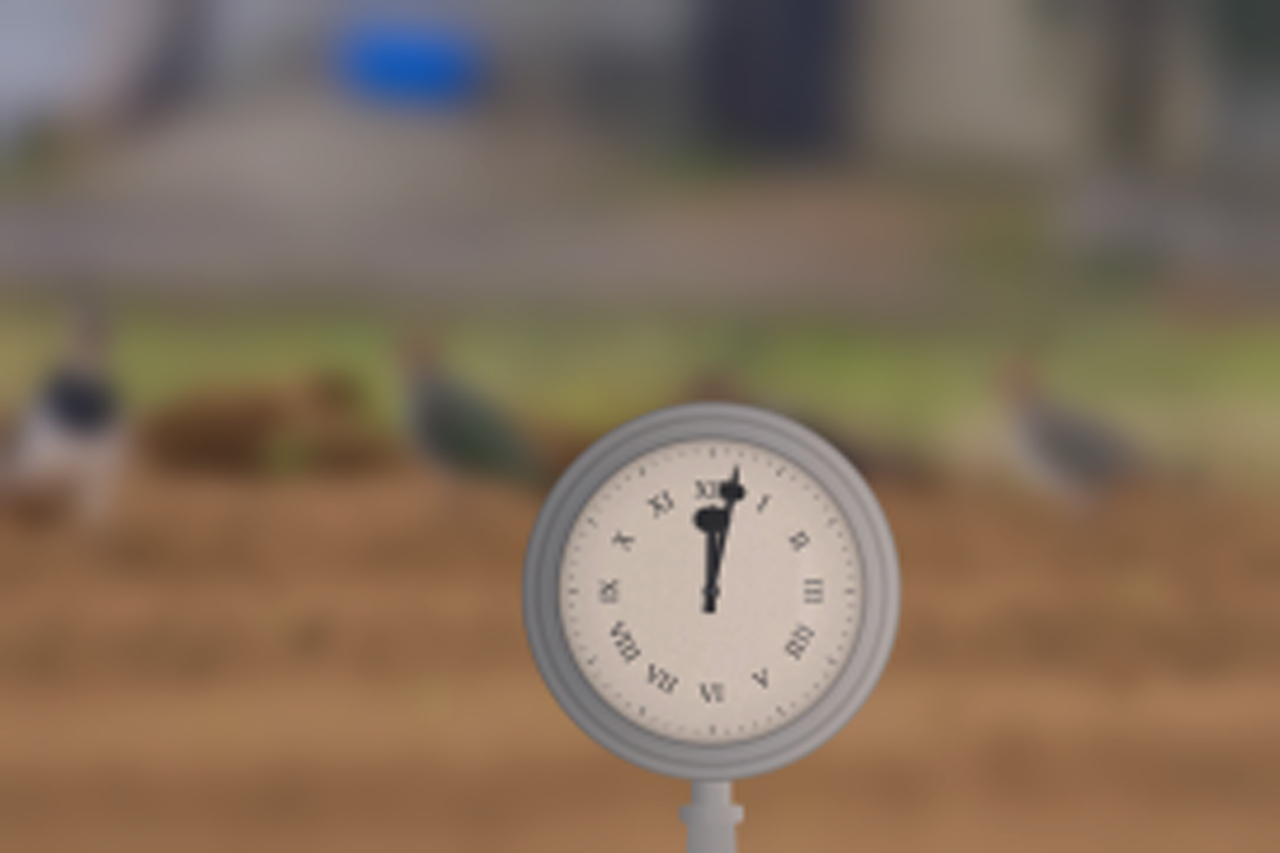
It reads h=12 m=2
